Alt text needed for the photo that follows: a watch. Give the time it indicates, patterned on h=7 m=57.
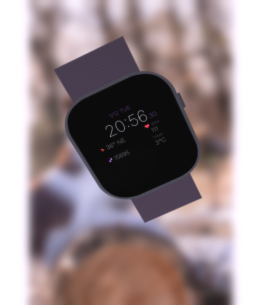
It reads h=20 m=56
